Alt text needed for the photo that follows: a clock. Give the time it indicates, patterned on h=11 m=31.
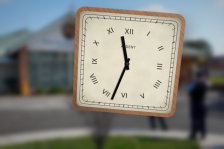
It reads h=11 m=33
